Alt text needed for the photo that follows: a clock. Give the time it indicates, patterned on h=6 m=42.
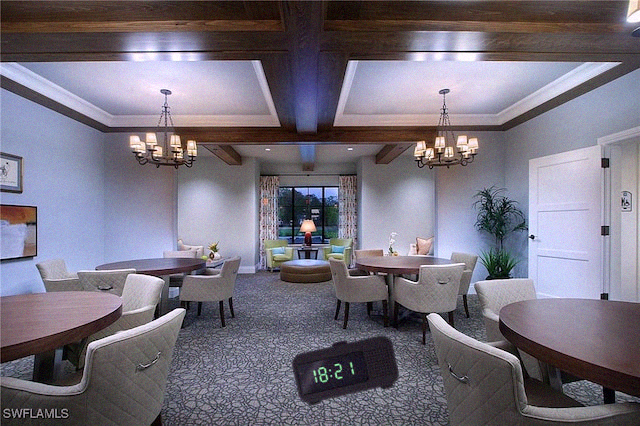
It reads h=18 m=21
